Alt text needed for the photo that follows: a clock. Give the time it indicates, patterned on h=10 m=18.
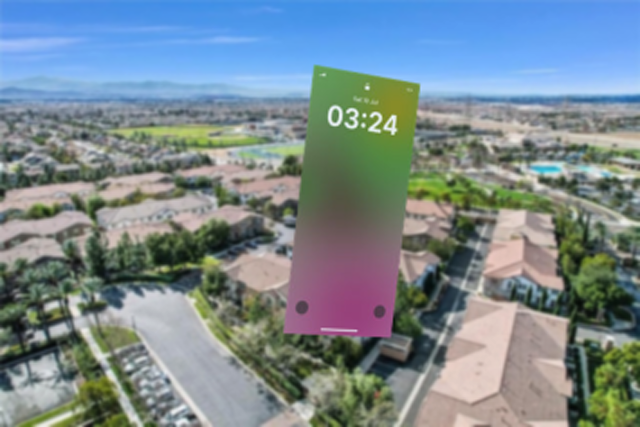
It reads h=3 m=24
